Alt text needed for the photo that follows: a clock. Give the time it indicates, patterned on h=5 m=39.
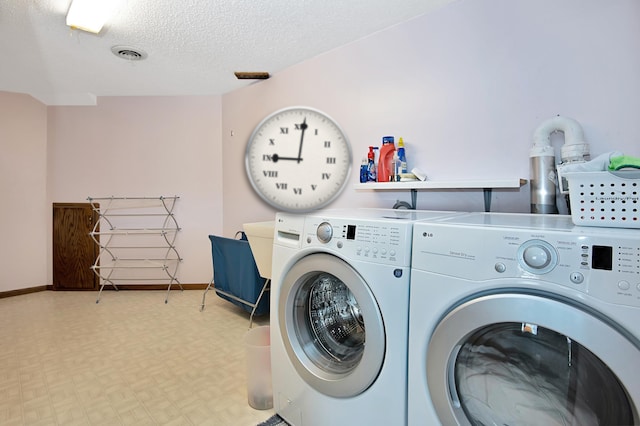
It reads h=9 m=1
